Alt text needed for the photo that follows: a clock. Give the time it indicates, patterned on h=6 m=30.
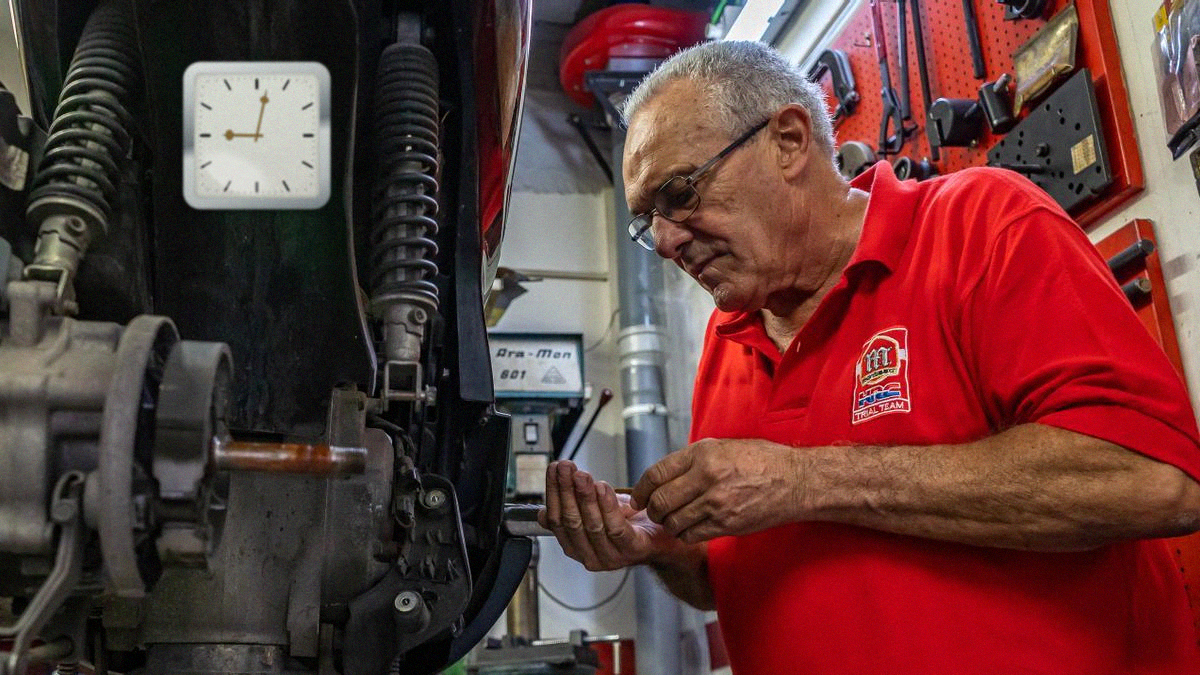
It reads h=9 m=2
